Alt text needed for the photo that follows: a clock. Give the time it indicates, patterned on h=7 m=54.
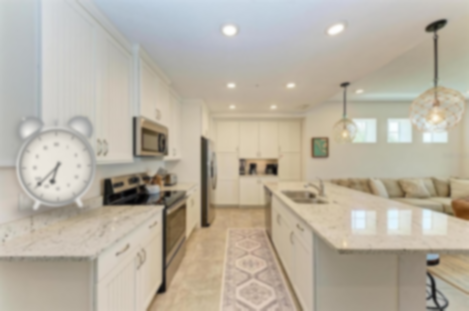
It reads h=6 m=38
